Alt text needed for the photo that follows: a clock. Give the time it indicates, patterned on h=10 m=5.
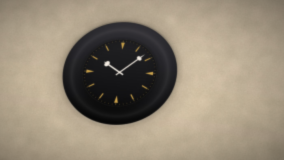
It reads h=10 m=8
